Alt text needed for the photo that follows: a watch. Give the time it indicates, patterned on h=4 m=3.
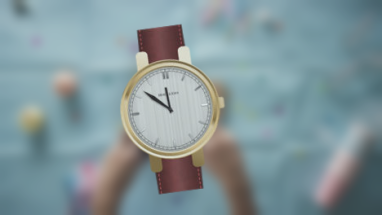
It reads h=11 m=52
